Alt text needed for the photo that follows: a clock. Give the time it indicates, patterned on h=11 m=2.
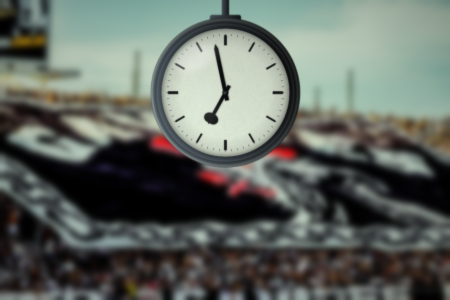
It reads h=6 m=58
